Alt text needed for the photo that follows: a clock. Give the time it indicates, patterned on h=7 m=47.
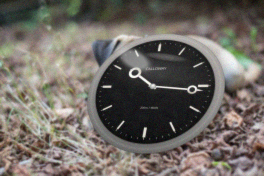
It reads h=10 m=16
